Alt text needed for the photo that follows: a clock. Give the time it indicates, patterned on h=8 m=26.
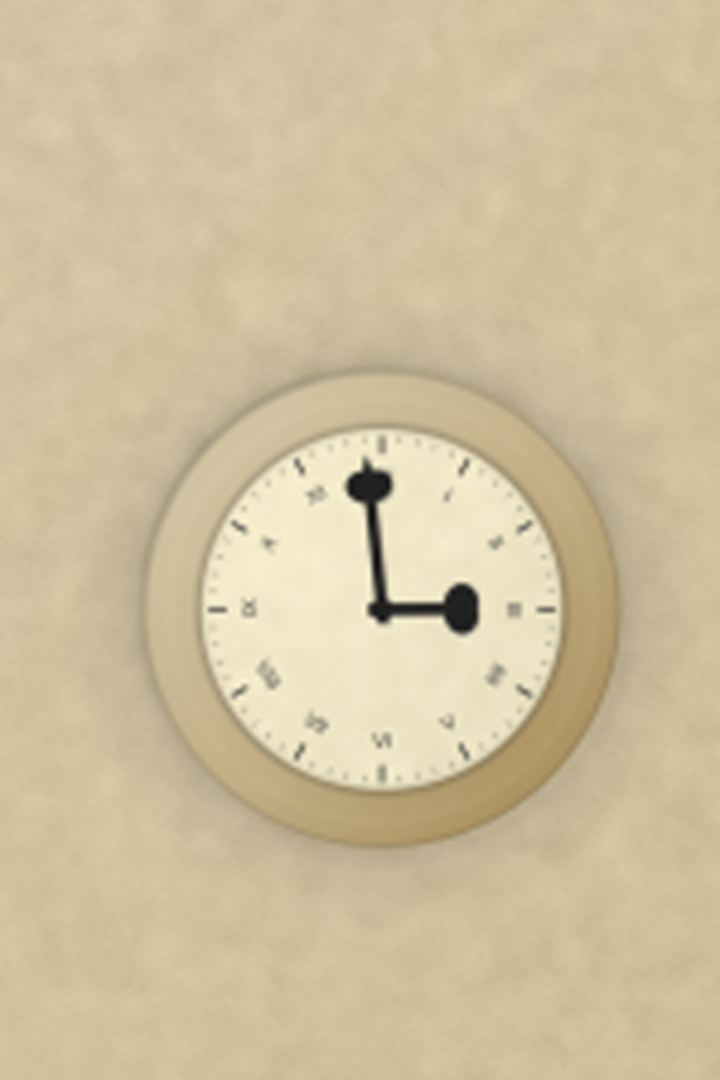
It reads h=2 m=59
